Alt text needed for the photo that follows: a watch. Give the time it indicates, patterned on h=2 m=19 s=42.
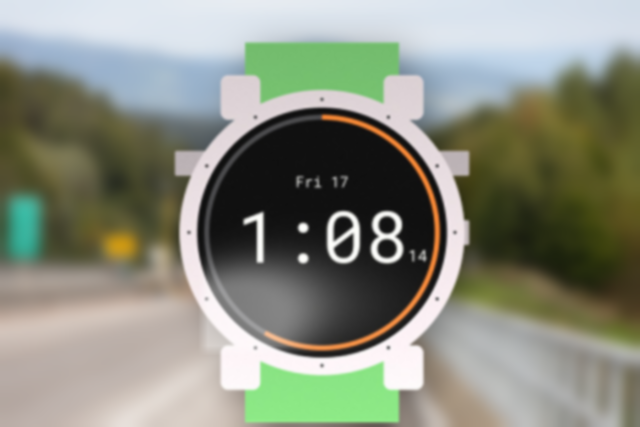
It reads h=1 m=8 s=14
